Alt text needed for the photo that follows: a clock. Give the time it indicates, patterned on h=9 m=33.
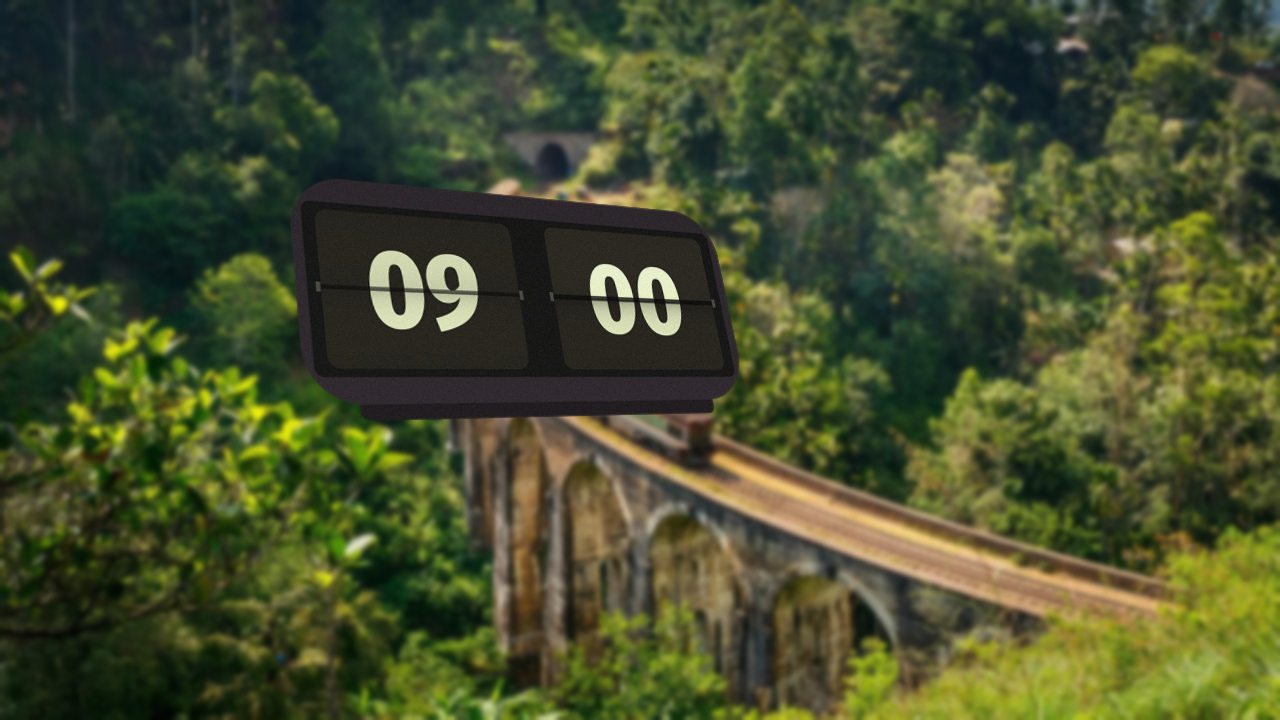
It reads h=9 m=0
